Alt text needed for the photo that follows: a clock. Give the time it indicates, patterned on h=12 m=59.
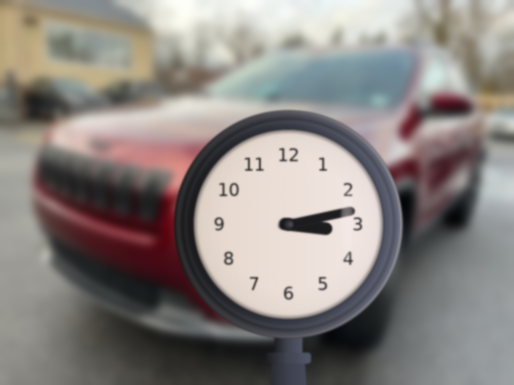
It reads h=3 m=13
